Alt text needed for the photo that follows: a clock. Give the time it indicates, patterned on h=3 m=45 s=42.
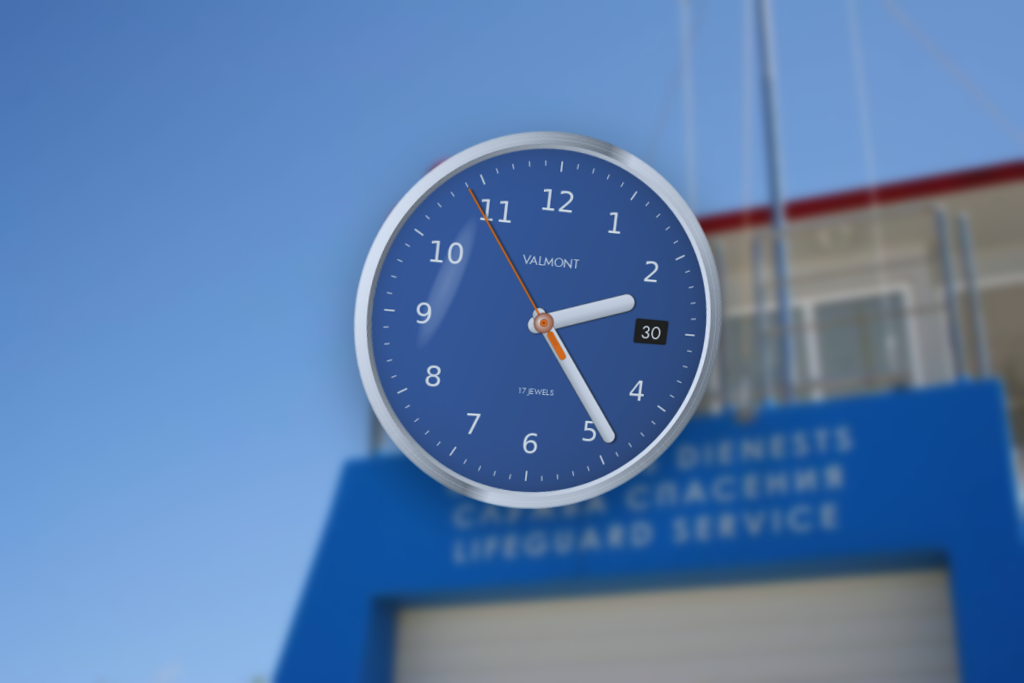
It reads h=2 m=23 s=54
